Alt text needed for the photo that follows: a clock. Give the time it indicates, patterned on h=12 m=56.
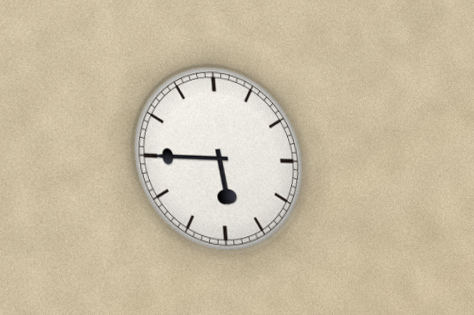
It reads h=5 m=45
